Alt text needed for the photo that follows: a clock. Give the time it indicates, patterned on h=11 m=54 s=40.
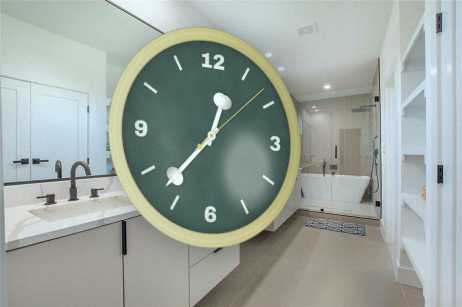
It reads h=12 m=37 s=8
